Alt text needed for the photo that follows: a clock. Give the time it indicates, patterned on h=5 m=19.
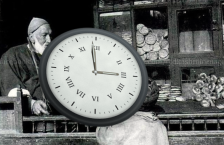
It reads h=2 m=59
